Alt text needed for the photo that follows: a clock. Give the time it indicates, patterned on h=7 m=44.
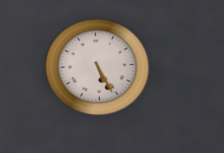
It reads h=5 m=26
